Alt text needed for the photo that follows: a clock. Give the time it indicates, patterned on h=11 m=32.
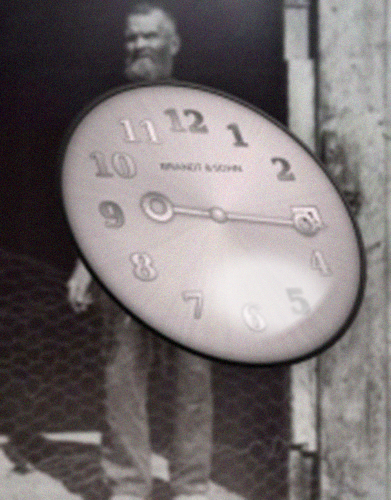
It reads h=9 m=16
